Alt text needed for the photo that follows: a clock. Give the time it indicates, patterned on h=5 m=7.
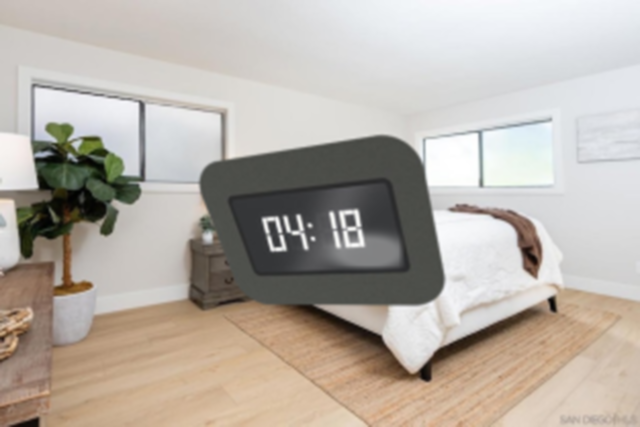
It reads h=4 m=18
